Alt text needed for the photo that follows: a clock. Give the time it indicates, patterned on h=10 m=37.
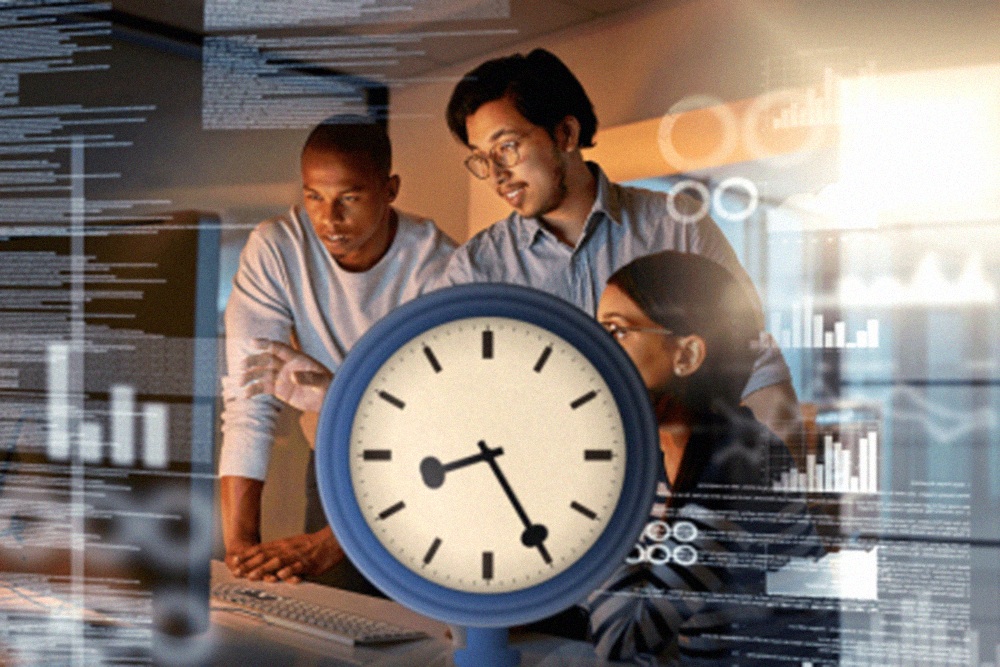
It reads h=8 m=25
